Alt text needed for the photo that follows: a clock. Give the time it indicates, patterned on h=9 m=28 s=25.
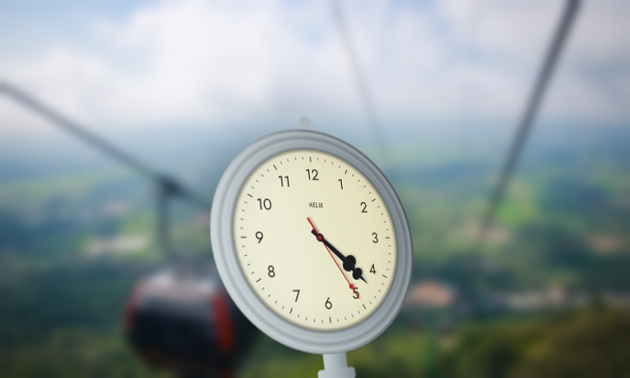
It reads h=4 m=22 s=25
